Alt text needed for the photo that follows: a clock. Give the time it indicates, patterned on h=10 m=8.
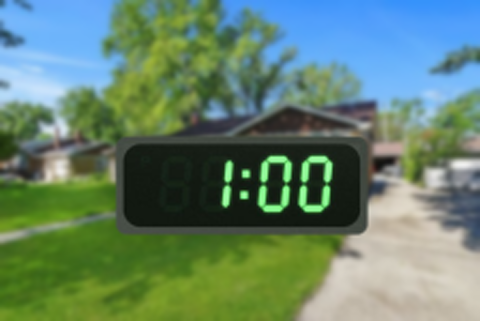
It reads h=1 m=0
